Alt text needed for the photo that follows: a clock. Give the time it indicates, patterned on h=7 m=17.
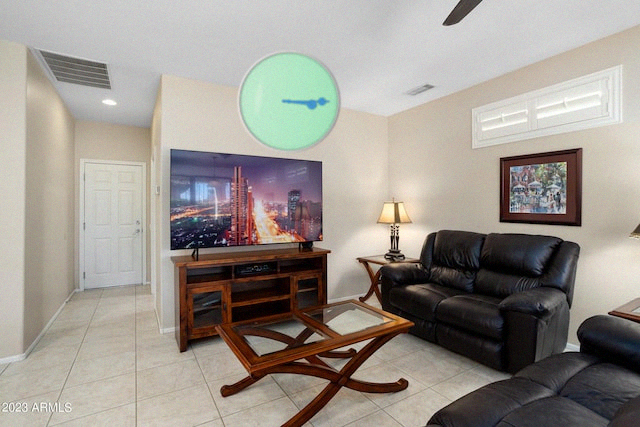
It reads h=3 m=15
